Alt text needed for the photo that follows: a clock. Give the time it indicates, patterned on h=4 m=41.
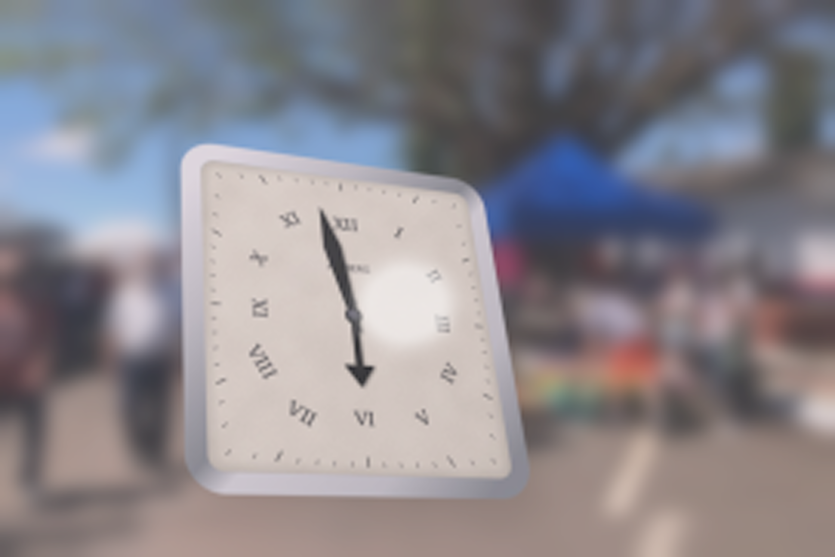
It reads h=5 m=58
